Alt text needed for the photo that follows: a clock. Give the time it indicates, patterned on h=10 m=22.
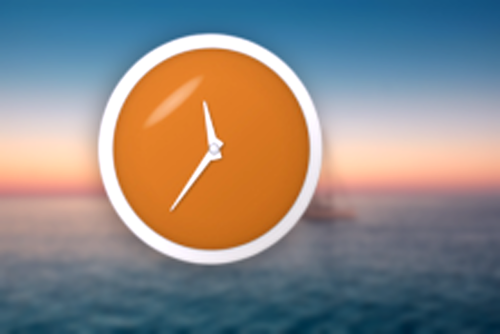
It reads h=11 m=36
